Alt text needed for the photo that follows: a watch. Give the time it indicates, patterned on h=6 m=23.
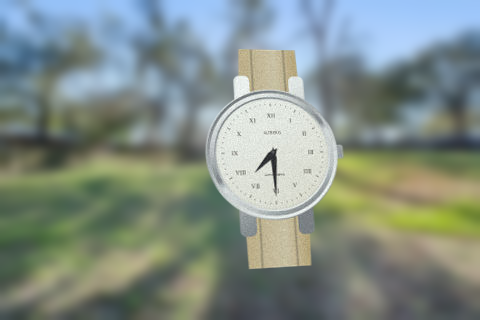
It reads h=7 m=30
